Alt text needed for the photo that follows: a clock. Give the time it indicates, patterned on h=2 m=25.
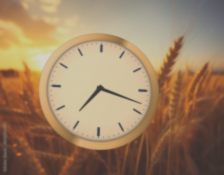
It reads h=7 m=18
